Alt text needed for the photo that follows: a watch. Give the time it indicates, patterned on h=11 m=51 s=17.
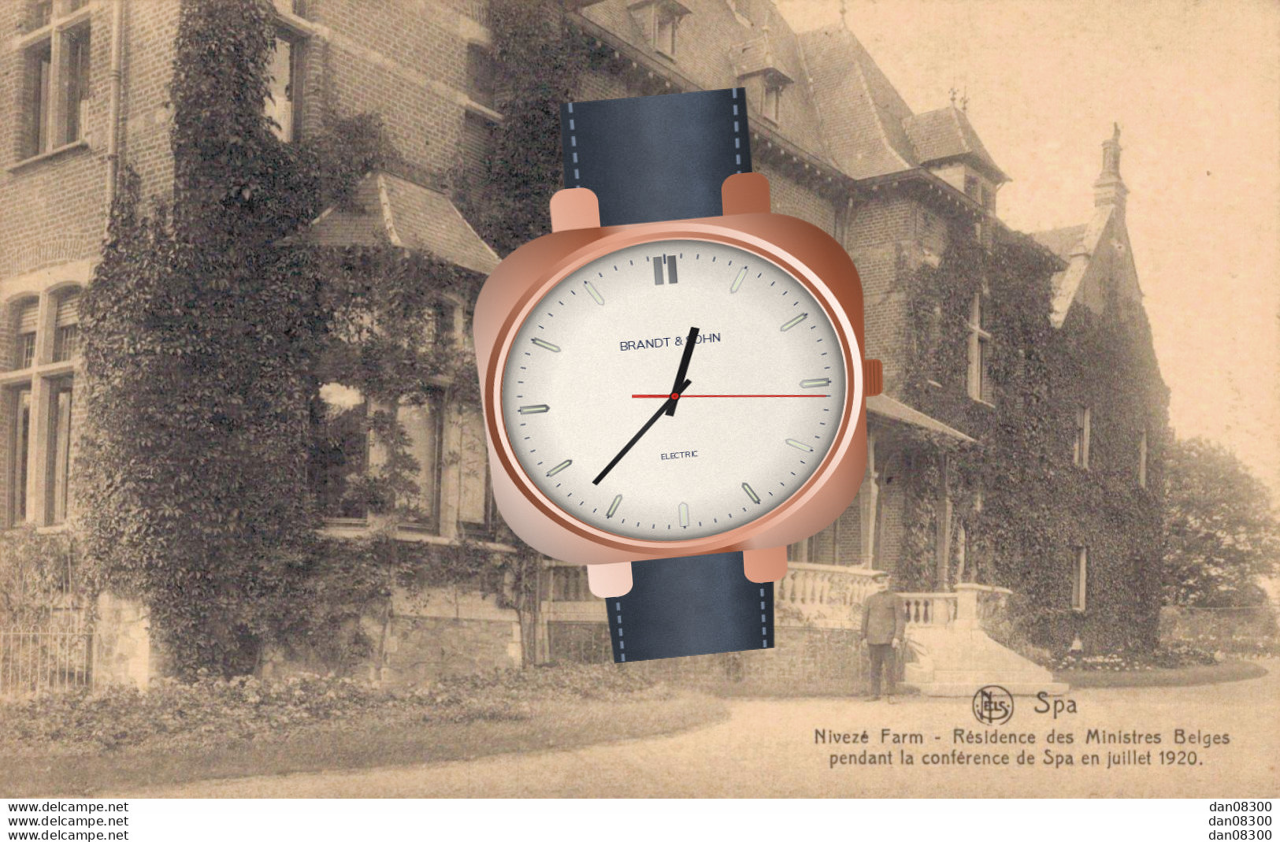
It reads h=12 m=37 s=16
